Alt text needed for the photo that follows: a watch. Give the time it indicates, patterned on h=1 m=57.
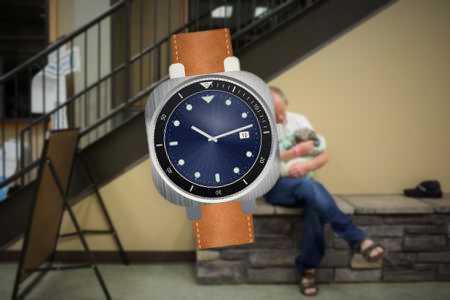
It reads h=10 m=13
